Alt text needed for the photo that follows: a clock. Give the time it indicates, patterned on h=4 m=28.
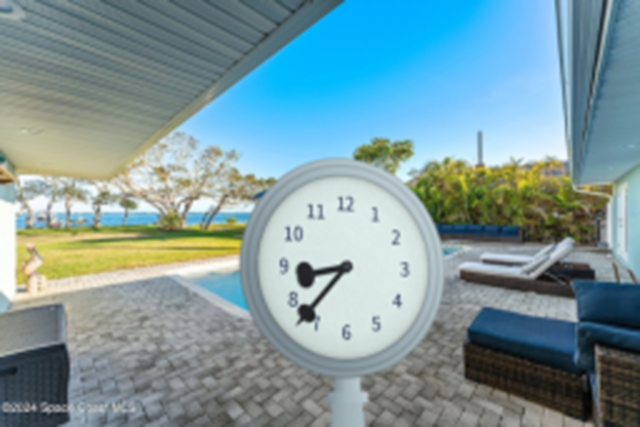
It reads h=8 m=37
